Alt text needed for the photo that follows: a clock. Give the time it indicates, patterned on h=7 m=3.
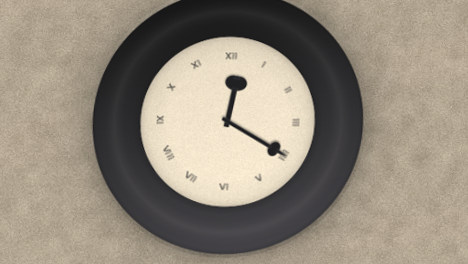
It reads h=12 m=20
